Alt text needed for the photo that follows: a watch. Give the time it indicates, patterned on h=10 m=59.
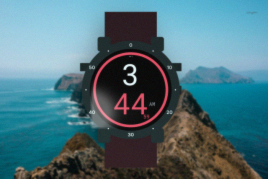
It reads h=3 m=44
